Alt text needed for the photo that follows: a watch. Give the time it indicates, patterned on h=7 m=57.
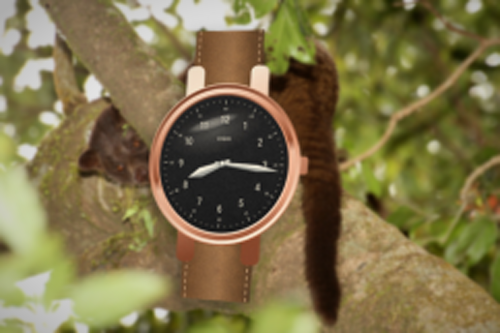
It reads h=8 m=16
